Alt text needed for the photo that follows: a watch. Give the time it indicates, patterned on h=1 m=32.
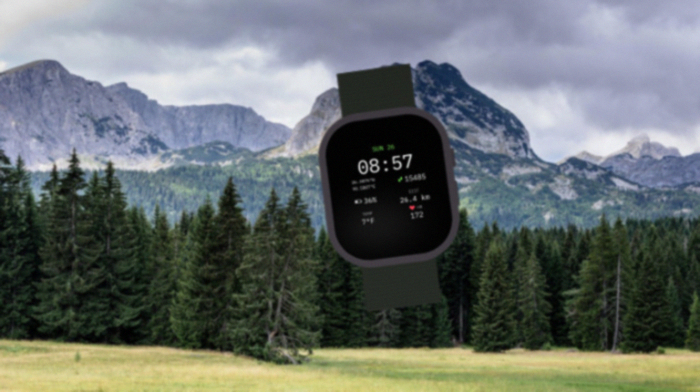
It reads h=8 m=57
